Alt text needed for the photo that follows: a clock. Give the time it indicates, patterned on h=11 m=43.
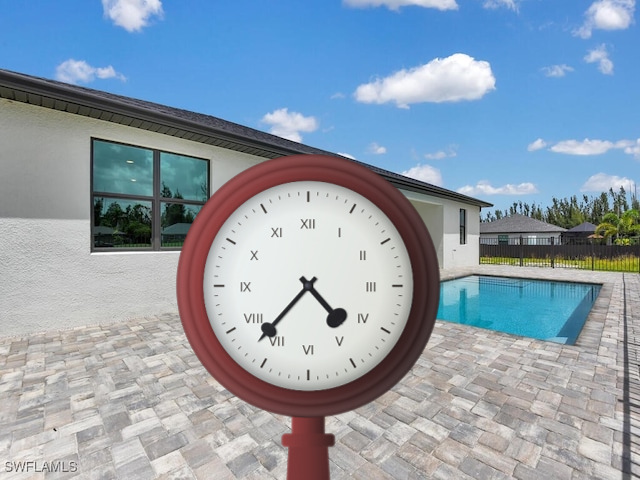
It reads h=4 m=37
